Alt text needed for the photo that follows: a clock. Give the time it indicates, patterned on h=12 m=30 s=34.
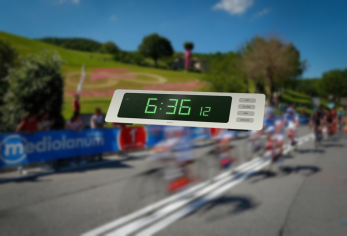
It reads h=6 m=36 s=12
